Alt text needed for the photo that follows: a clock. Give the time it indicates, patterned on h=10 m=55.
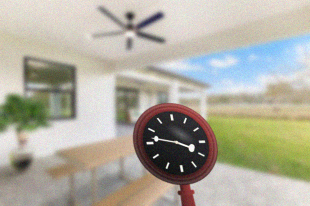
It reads h=3 m=47
